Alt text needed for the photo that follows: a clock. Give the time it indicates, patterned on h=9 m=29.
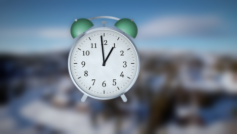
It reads h=12 m=59
